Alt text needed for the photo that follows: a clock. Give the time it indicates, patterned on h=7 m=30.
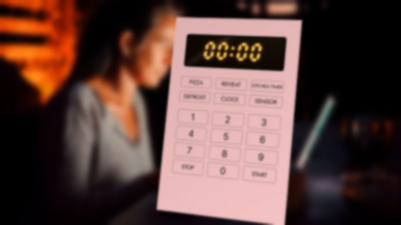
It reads h=0 m=0
